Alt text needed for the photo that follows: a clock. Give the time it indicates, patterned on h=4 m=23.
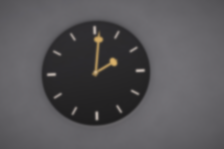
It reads h=2 m=1
